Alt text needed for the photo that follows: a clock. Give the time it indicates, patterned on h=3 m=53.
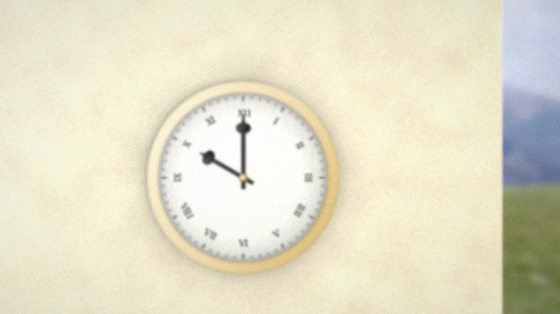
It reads h=10 m=0
